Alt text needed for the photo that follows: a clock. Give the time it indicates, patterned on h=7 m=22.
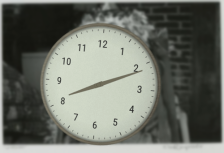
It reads h=8 m=11
